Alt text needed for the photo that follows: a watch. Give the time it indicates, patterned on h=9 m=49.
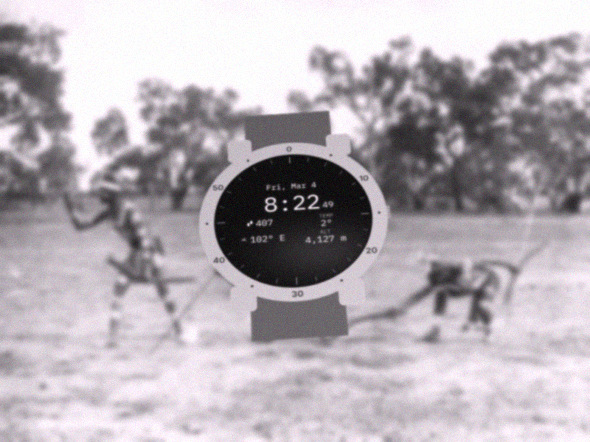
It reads h=8 m=22
